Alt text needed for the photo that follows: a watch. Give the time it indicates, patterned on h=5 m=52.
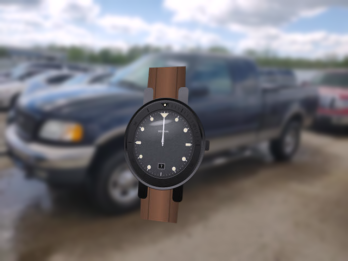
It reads h=12 m=0
